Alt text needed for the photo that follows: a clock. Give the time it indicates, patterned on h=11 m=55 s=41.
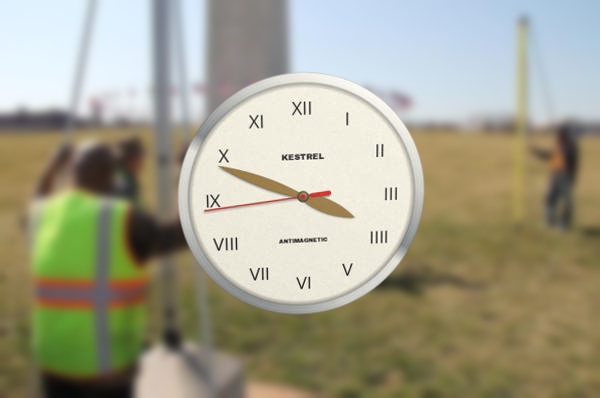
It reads h=3 m=48 s=44
